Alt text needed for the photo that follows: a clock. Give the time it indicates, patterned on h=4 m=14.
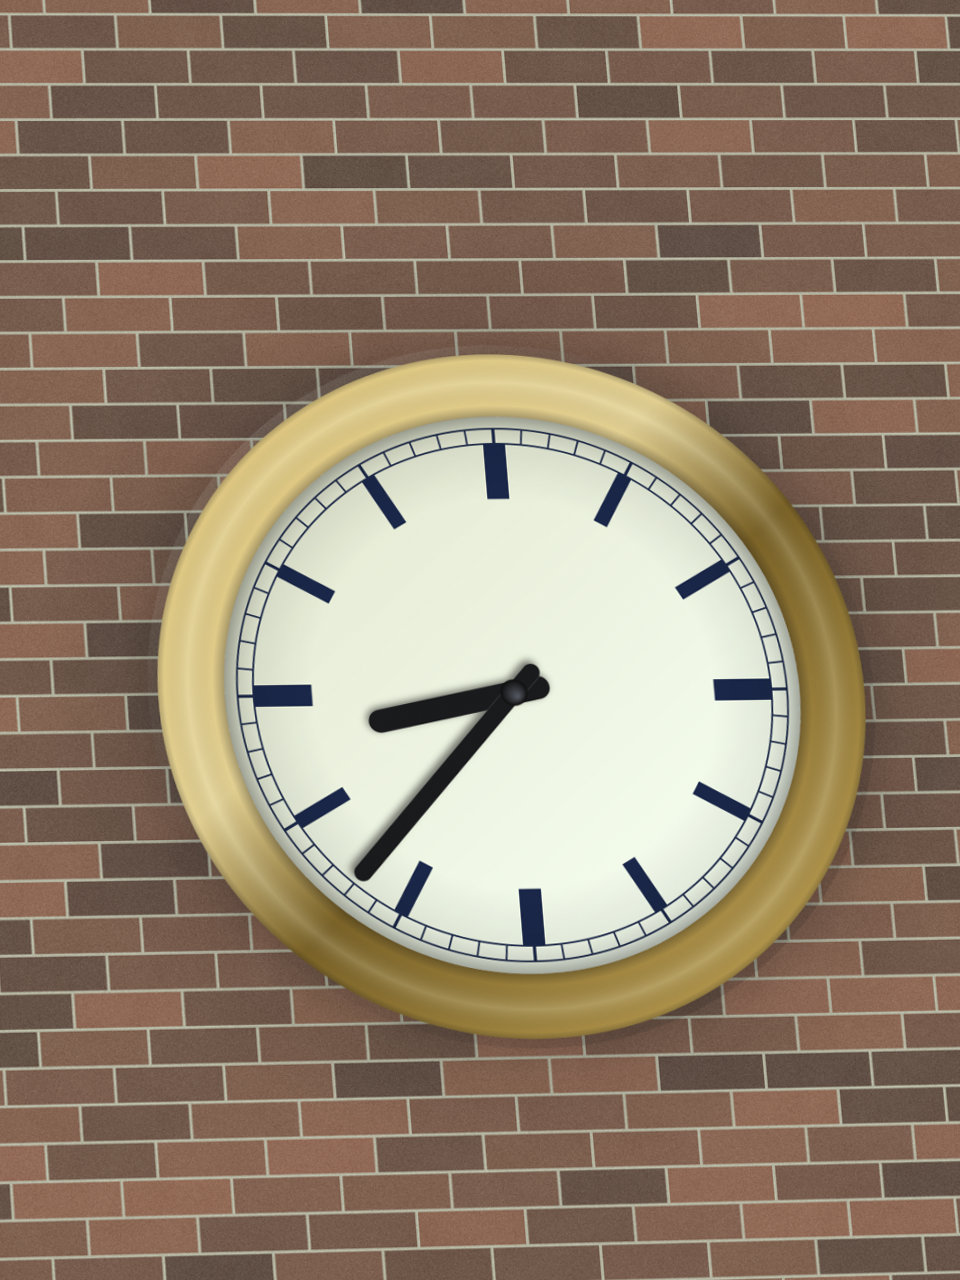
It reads h=8 m=37
